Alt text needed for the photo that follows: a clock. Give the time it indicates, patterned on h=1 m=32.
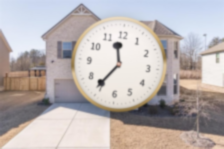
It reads h=11 m=36
